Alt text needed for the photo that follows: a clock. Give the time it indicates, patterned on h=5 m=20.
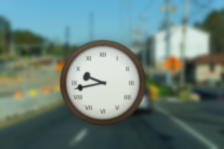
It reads h=9 m=43
